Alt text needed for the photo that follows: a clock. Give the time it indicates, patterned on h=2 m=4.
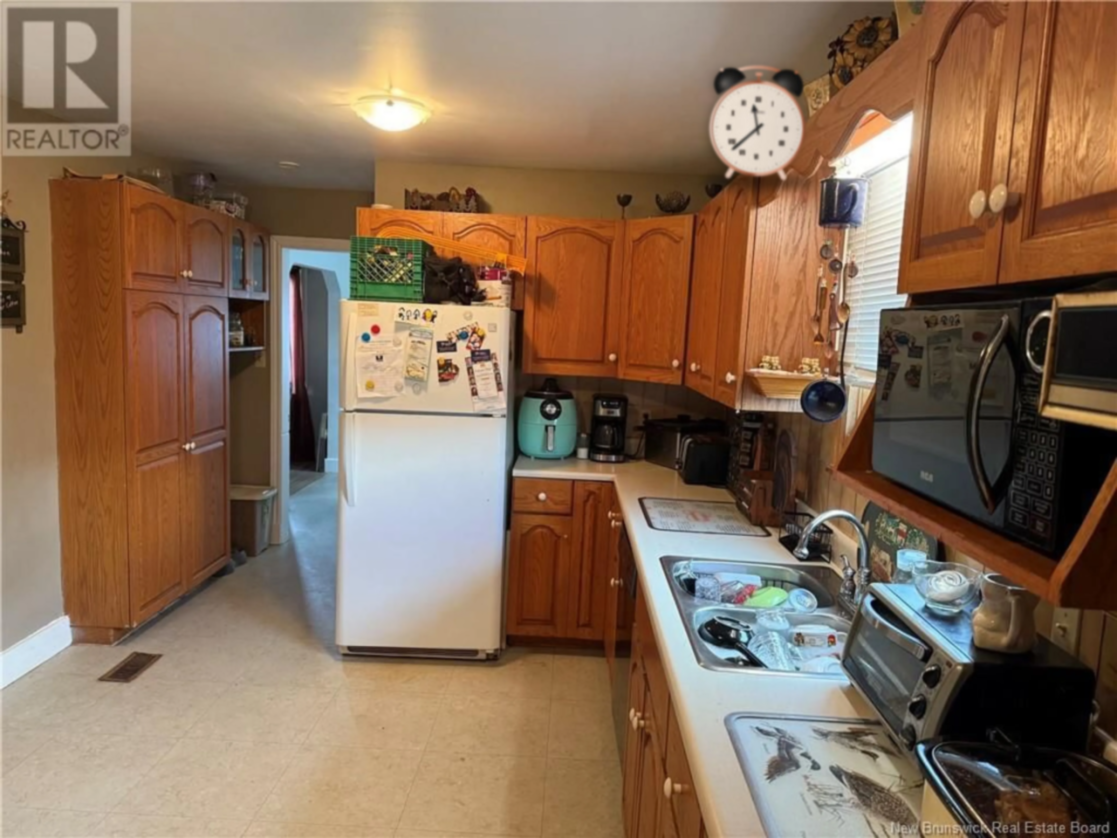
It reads h=11 m=38
